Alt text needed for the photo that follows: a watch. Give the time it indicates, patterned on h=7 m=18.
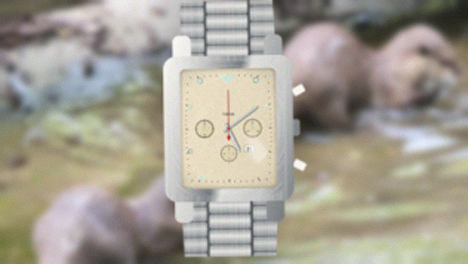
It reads h=5 m=9
